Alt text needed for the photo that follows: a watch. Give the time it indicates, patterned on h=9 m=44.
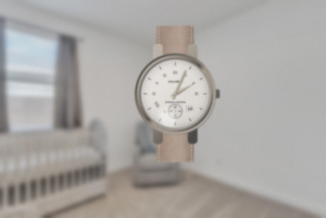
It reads h=2 m=4
